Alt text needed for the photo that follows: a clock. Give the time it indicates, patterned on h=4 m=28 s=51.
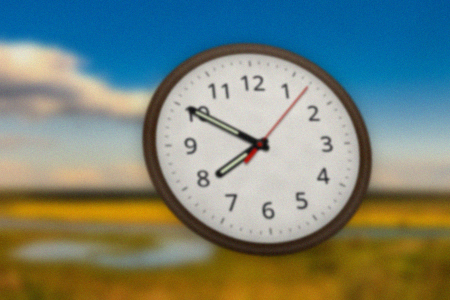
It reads h=7 m=50 s=7
